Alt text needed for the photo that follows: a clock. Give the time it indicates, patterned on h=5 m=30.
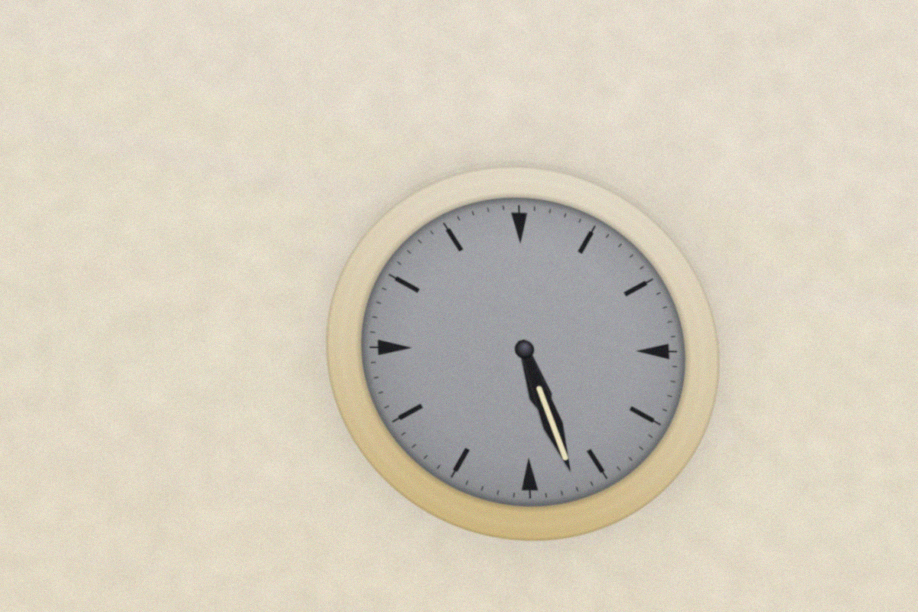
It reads h=5 m=27
